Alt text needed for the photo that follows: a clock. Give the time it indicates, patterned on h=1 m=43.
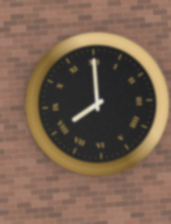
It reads h=8 m=0
